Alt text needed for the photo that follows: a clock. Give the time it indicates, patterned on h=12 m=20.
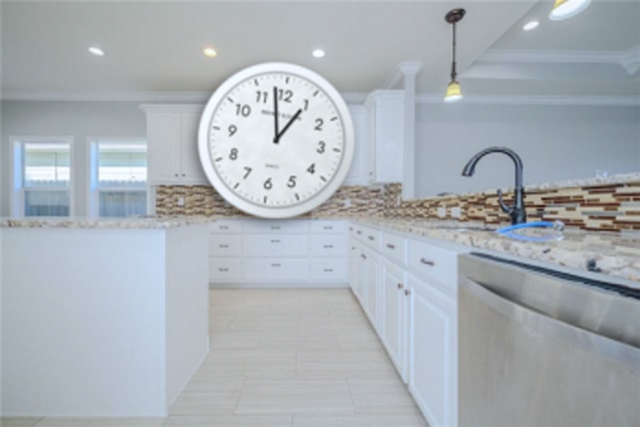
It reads h=12 m=58
